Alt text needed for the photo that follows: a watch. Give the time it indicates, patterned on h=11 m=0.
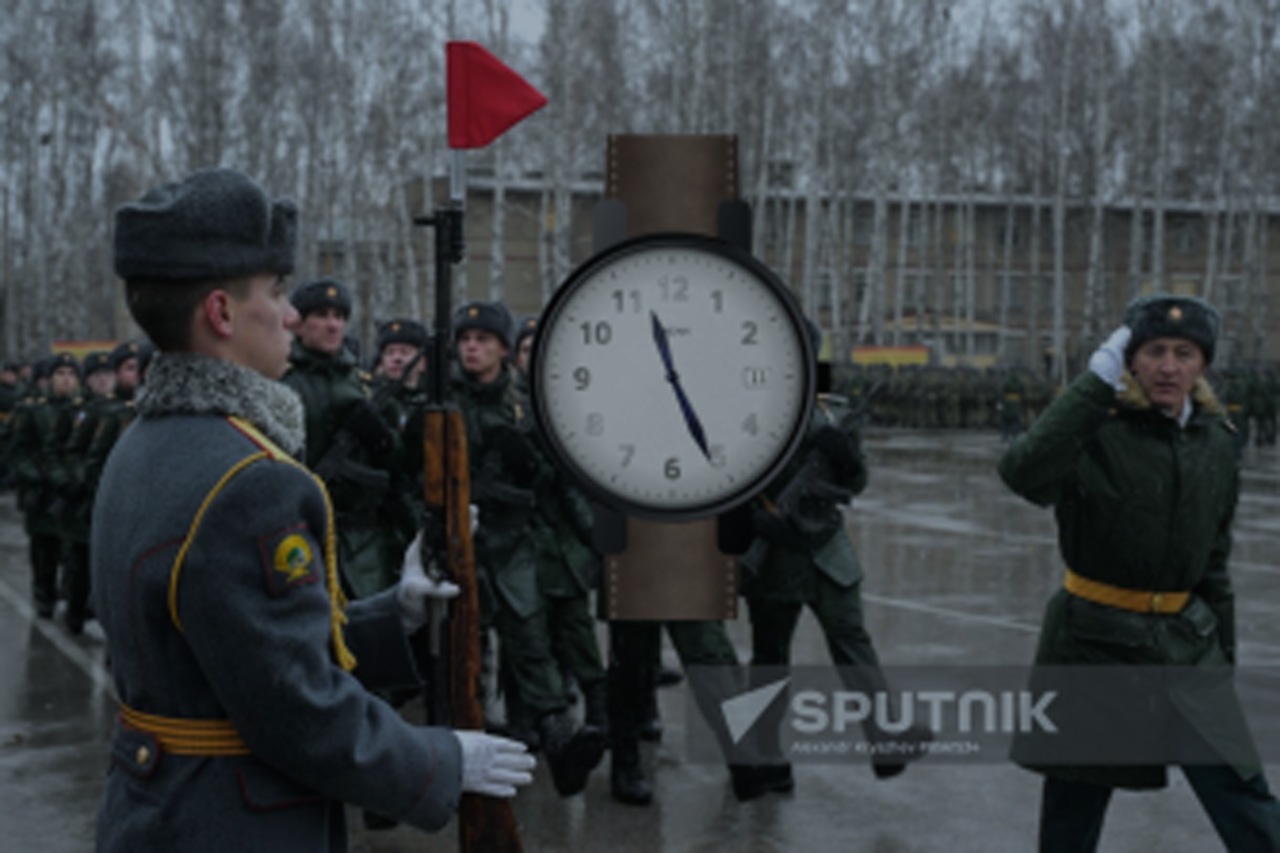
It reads h=11 m=26
